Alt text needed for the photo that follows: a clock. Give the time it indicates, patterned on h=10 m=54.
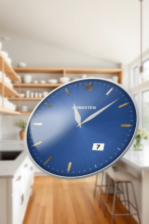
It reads h=11 m=8
